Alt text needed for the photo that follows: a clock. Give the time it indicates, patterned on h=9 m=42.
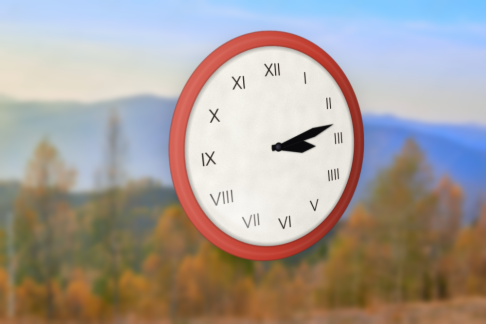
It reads h=3 m=13
